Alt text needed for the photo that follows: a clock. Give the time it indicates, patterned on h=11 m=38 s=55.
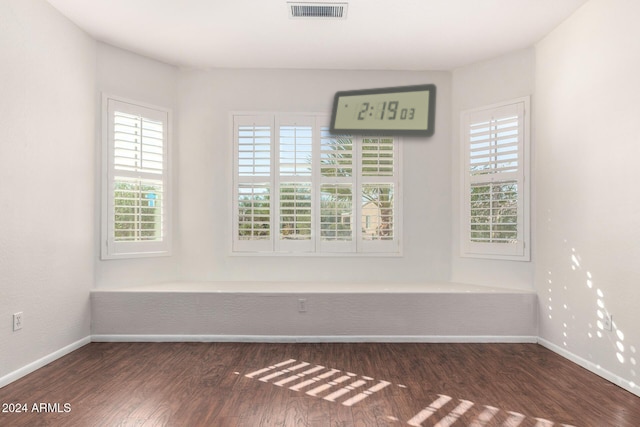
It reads h=2 m=19 s=3
